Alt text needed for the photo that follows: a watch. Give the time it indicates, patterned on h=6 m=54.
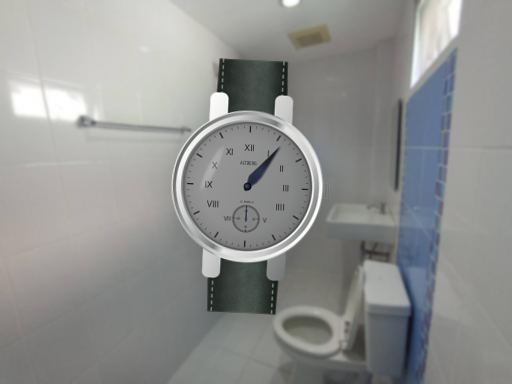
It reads h=1 m=6
